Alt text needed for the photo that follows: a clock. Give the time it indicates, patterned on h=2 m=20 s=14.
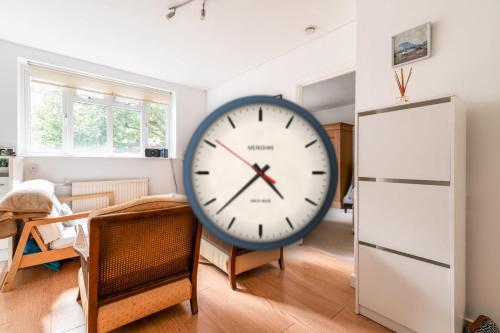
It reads h=4 m=37 s=51
